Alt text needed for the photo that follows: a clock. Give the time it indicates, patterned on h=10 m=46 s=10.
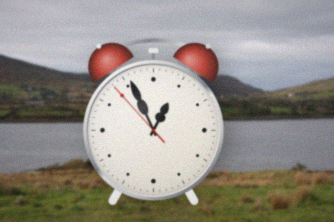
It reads h=12 m=55 s=53
